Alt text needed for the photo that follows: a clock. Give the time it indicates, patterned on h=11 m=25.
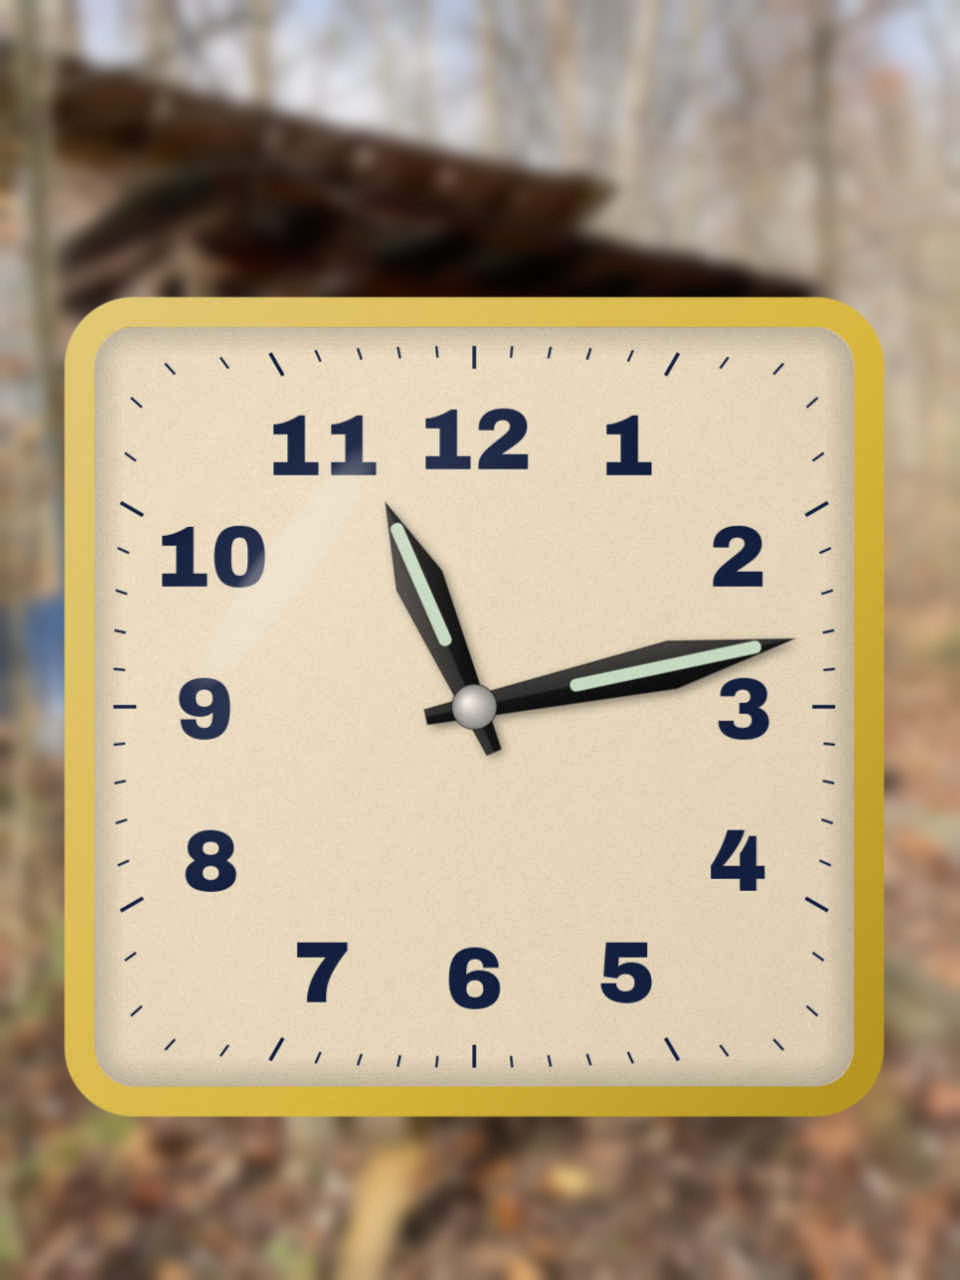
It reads h=11 m=13
